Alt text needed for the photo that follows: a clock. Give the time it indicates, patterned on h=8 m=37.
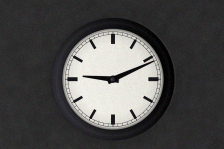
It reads h=9 m=11
